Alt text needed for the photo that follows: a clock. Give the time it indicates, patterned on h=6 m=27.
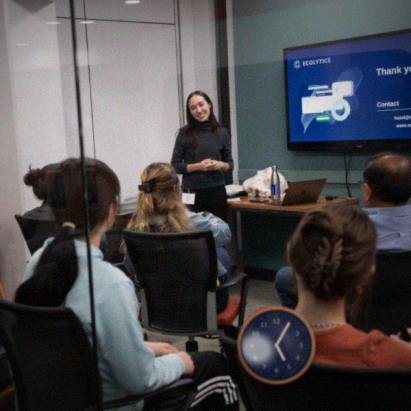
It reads h=5 m=5
